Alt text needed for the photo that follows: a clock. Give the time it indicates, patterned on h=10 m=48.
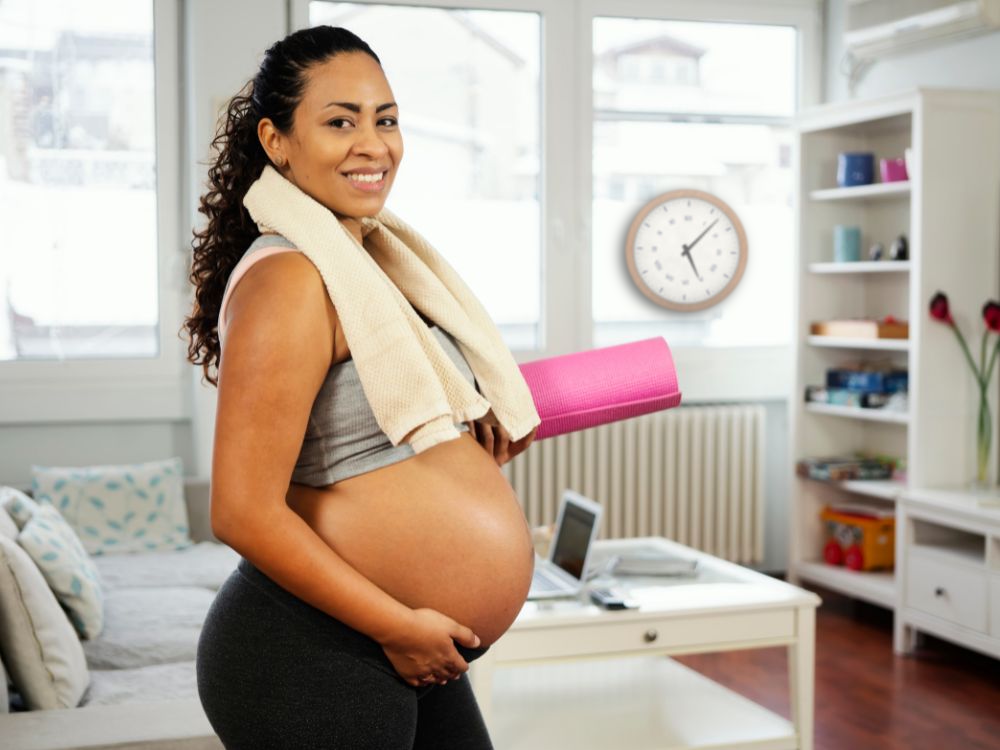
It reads h=5 m=7
